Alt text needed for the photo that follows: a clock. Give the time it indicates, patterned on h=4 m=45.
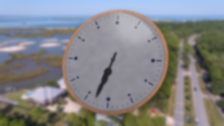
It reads h=6 m=33
